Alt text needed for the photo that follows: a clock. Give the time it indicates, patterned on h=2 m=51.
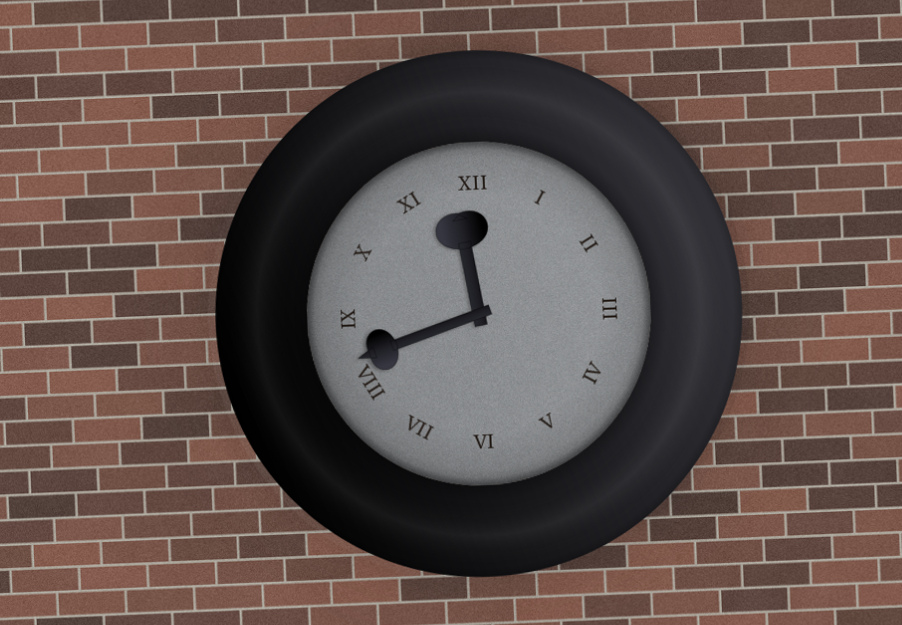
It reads h=11 m=42
